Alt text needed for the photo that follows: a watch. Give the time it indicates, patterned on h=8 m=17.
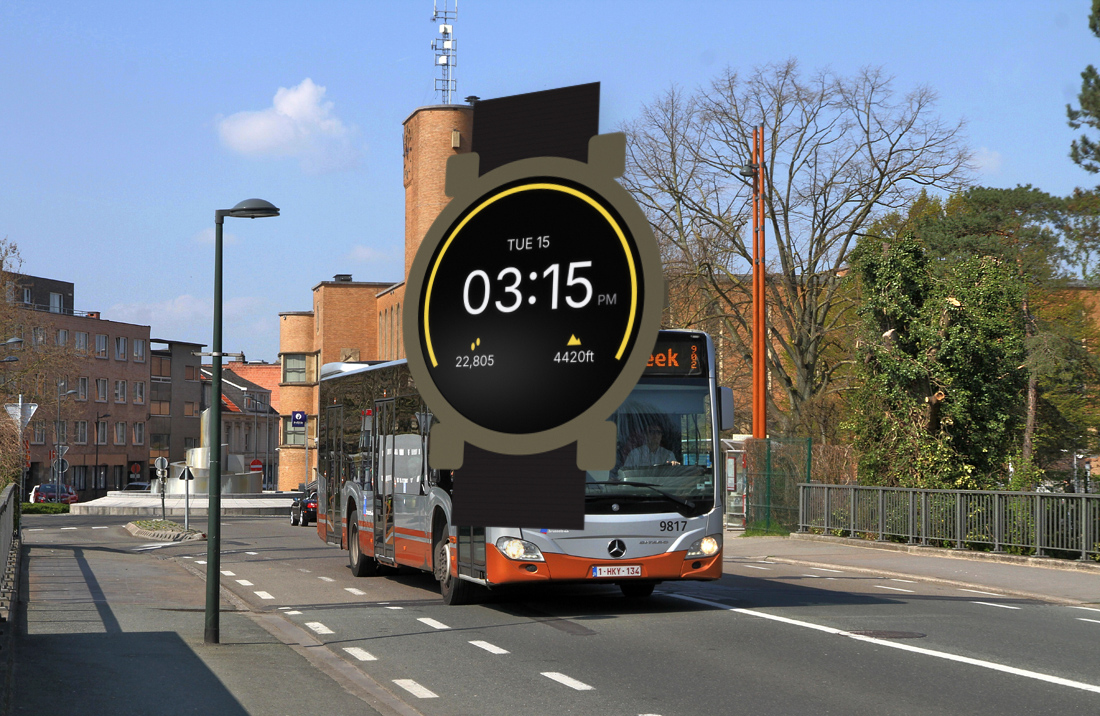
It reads h=3 m=15
